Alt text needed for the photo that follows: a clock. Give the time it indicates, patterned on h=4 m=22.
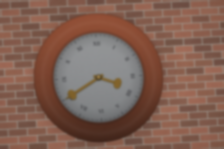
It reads h=3 m=40
